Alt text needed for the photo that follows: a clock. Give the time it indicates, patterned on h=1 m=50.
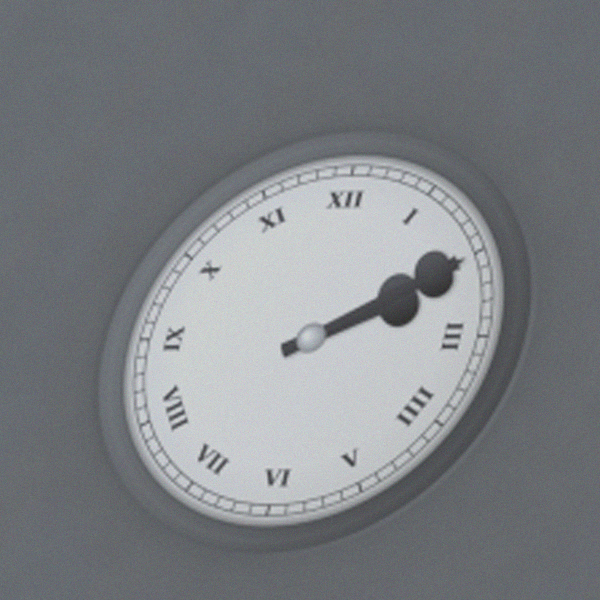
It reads h=2 m=10
